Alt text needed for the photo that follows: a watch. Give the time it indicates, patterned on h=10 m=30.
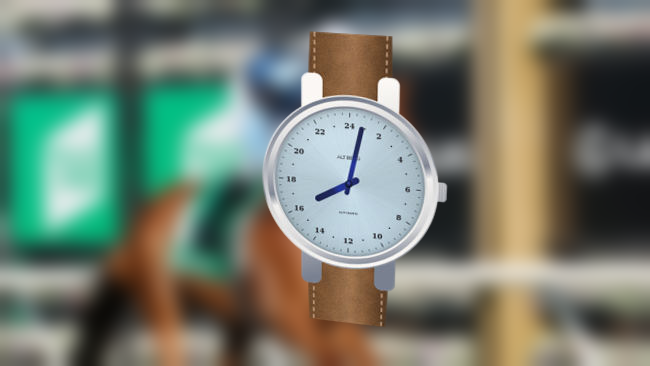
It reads h=16 m=2
